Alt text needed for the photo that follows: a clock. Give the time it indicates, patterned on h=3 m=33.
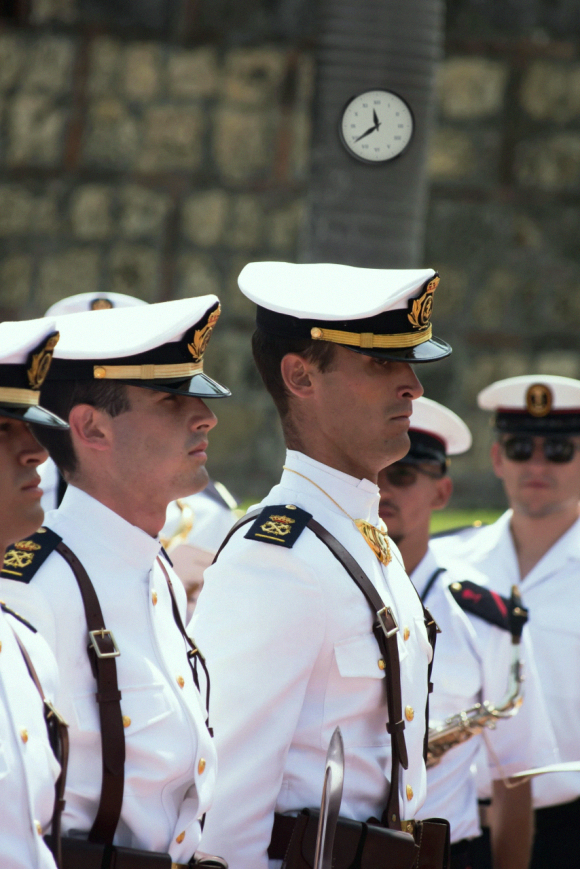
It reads h=11 m=39
